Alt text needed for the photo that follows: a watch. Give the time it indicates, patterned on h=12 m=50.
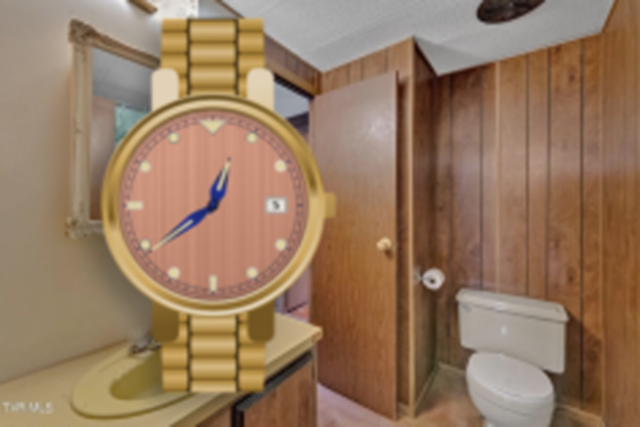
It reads h=12 m=39
